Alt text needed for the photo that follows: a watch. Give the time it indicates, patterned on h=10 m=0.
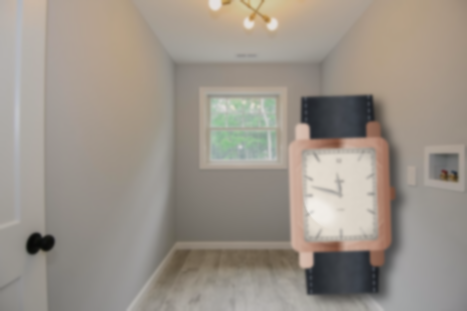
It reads h=11 m=48
